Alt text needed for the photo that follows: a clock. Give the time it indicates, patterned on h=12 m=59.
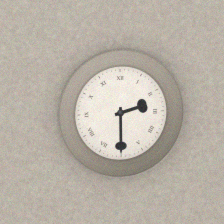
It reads h=2 m=30
